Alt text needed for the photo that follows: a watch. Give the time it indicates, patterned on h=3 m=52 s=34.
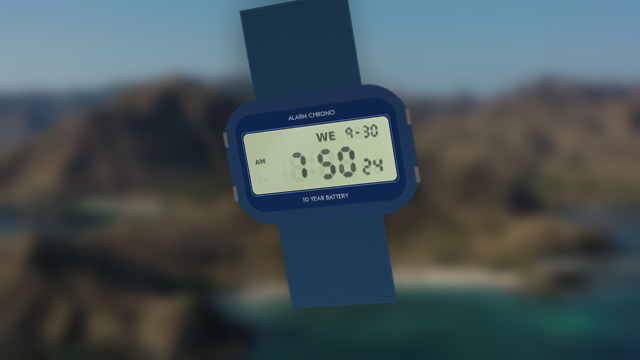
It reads h=7 m=50 s=24
